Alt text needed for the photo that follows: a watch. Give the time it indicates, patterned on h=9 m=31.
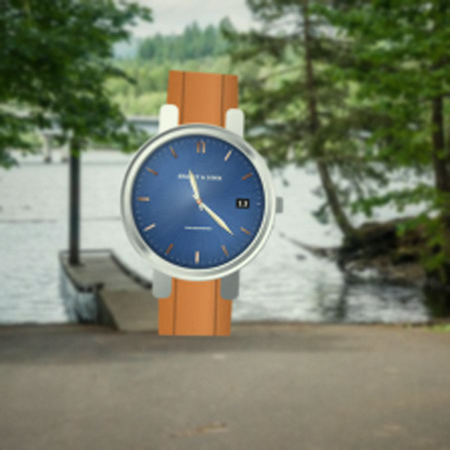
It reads h=11 m=22
